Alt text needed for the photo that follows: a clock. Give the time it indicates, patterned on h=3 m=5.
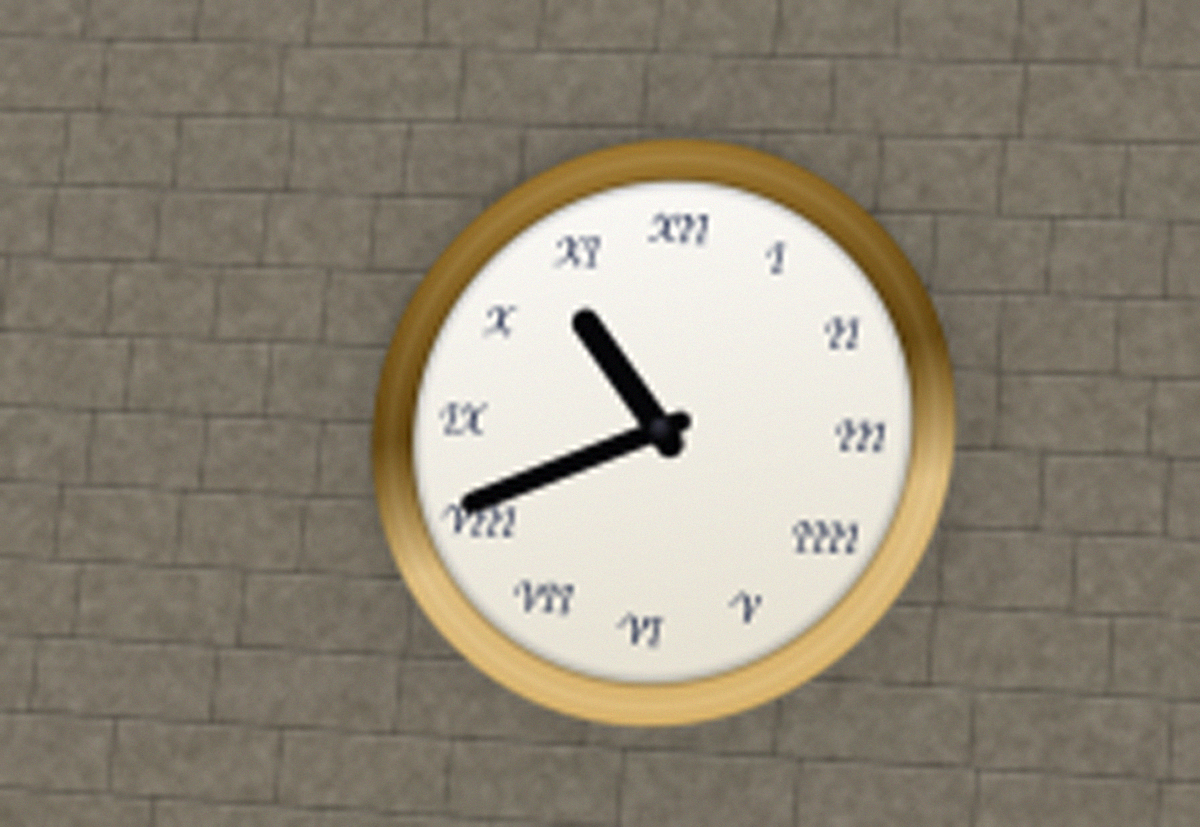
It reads h=10 m=41
